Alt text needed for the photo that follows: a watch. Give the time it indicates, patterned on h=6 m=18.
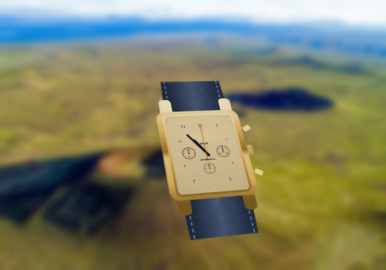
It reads h=10 m=54
